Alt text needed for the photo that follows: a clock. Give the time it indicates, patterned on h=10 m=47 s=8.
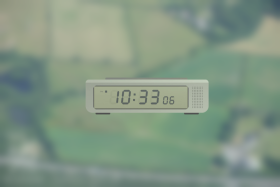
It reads h=10 m=33 s=6
